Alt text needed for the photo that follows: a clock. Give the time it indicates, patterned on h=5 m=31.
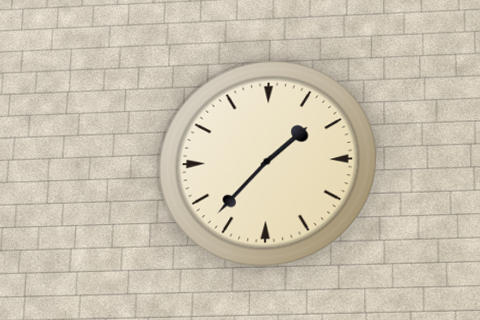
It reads h=1 m=37
